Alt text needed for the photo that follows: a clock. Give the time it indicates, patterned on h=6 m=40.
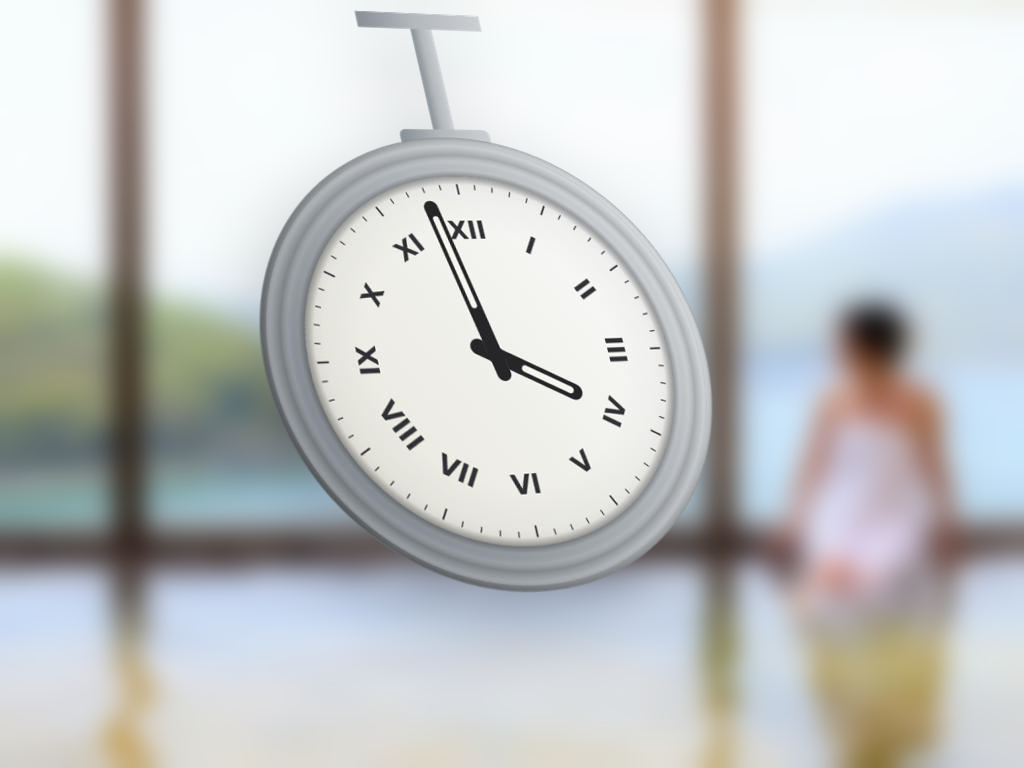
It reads h=3 m=58
